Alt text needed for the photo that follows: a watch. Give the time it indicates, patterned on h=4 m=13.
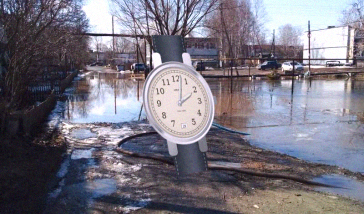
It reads h=2 m=2
